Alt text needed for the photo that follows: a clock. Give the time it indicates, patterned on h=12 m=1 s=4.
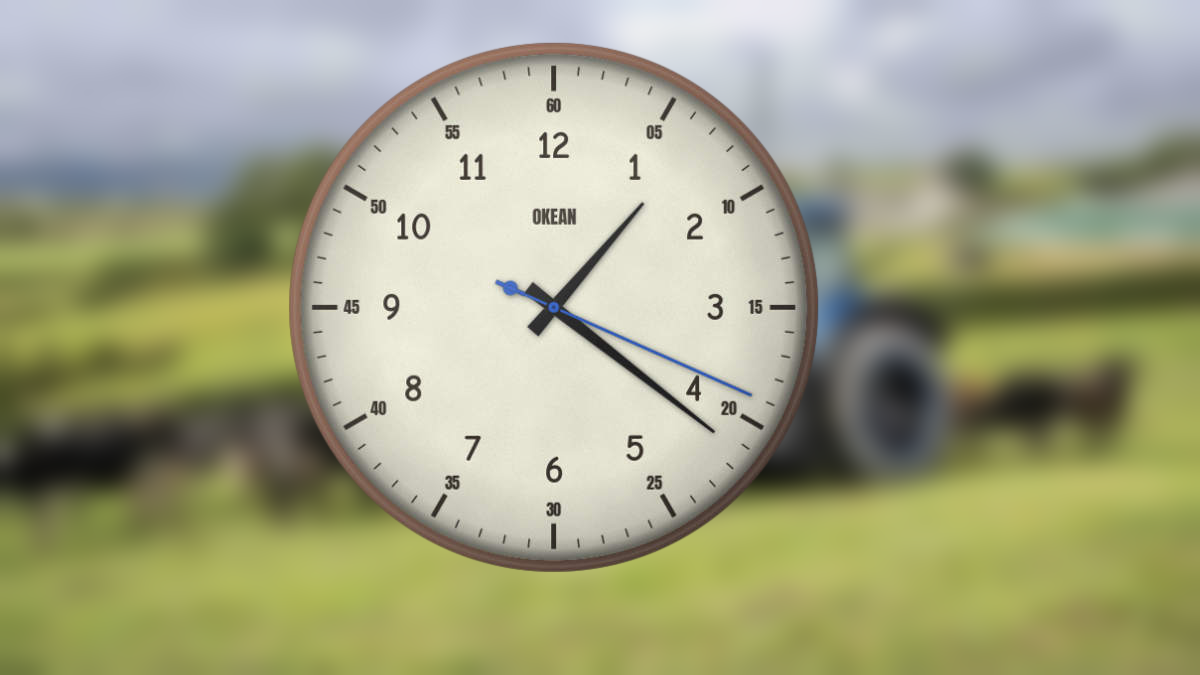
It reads h=1 m=21 s=19
